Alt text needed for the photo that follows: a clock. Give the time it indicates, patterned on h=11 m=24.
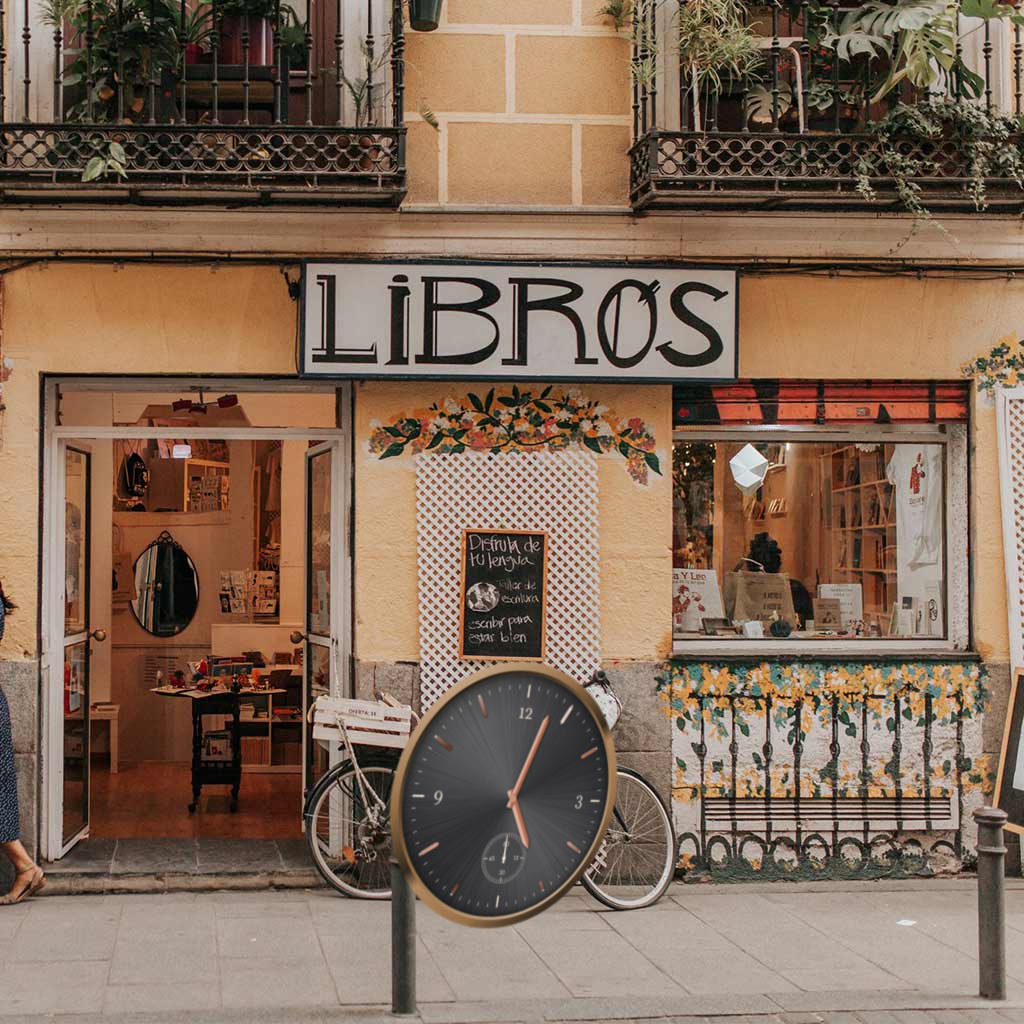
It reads h=5 m=3
